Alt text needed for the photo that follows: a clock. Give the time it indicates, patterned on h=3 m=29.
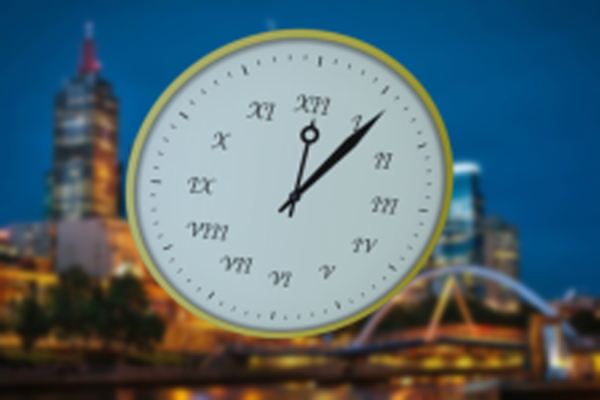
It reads h=12 m=6
